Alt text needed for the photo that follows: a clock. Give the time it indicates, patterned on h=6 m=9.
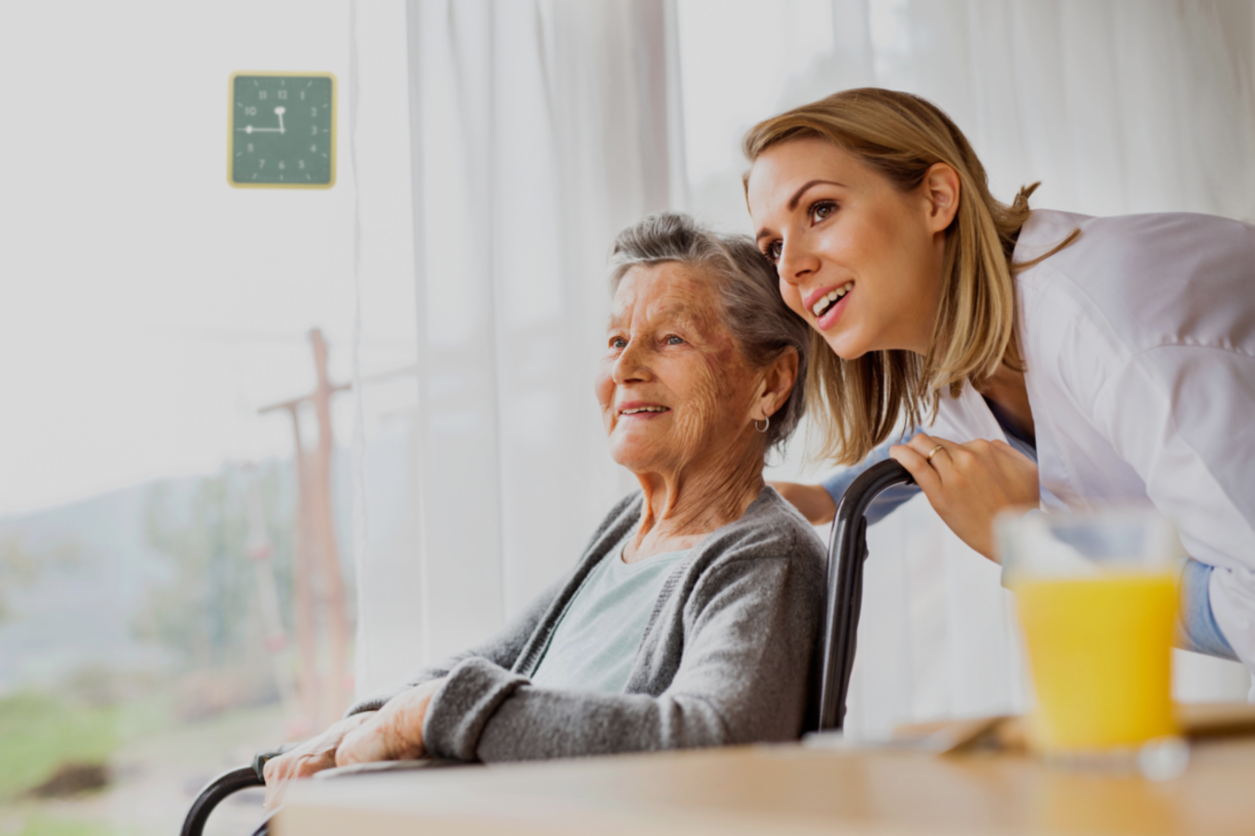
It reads h=11 m=45
